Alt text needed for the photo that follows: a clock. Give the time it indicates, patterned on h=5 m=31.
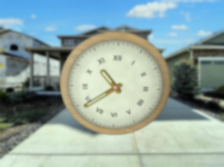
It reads h=10 m=39
